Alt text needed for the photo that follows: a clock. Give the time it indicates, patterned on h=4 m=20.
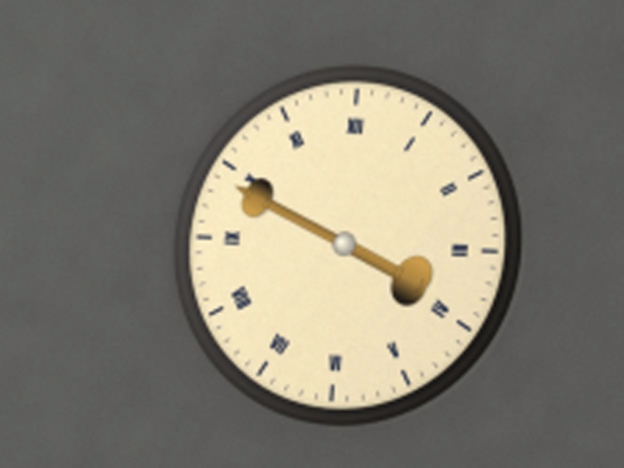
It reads h=3 m=49
